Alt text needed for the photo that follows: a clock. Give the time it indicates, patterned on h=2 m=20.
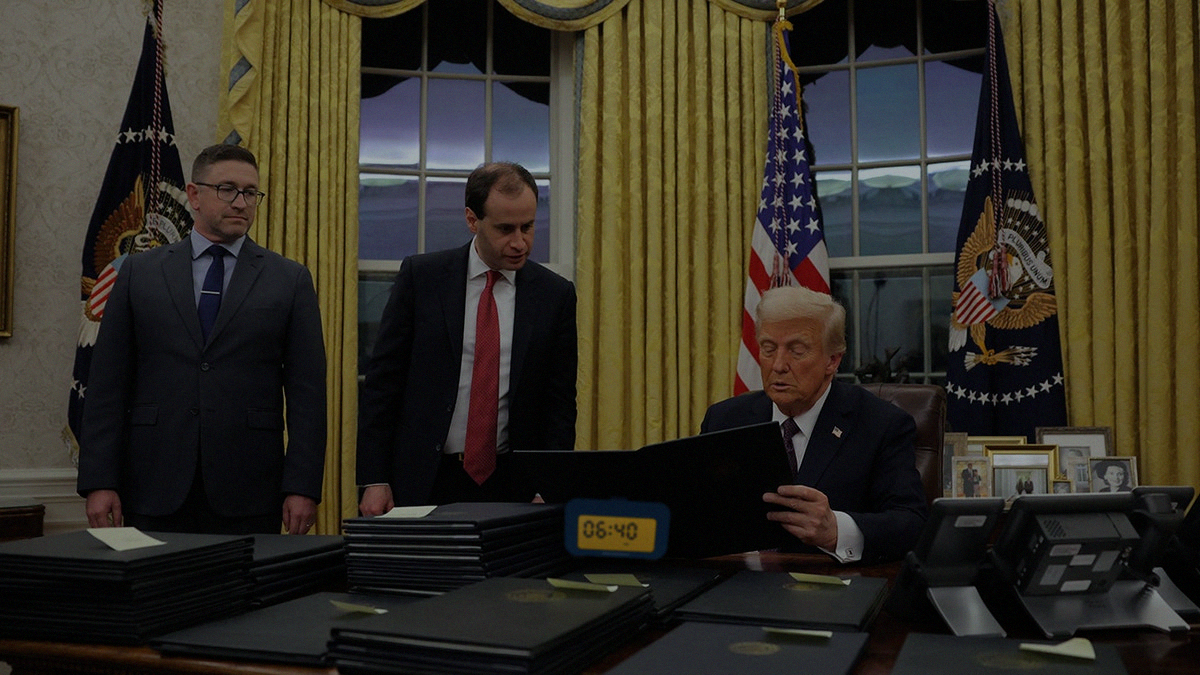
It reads h=6 m=40
